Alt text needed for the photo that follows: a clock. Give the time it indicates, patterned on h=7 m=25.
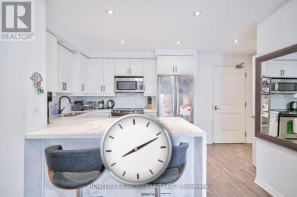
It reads h=8 m=11
